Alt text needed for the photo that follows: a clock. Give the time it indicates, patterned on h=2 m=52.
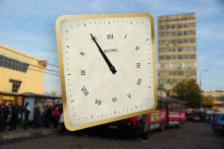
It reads h=10 m=55
